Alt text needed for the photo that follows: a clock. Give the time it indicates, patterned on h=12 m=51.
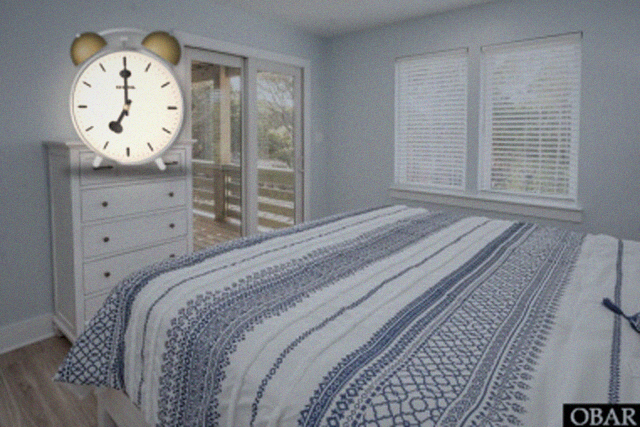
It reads h=7 m=0
